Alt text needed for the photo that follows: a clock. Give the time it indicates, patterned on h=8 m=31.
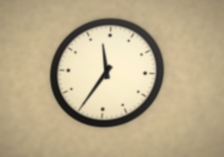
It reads h=11 m=35
